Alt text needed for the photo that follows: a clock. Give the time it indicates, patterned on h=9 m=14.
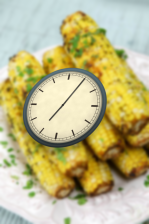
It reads h=7 m=5
